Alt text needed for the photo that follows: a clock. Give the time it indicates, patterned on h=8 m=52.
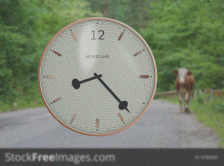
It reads h=8 m=23
